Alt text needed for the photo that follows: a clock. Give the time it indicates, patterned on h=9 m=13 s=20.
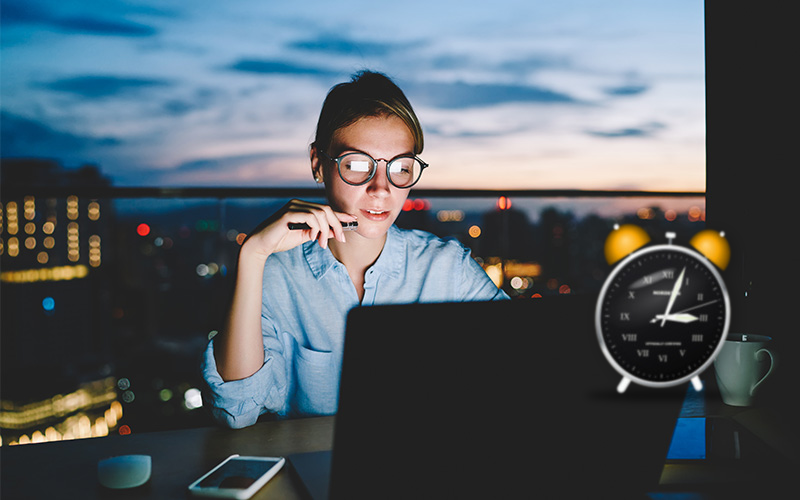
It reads h=3 m=3 s=12
